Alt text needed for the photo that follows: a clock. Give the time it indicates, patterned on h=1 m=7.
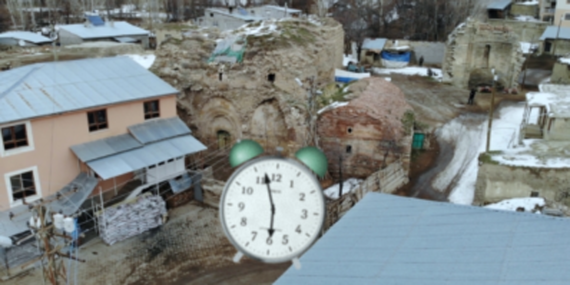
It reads h=5 m=57
